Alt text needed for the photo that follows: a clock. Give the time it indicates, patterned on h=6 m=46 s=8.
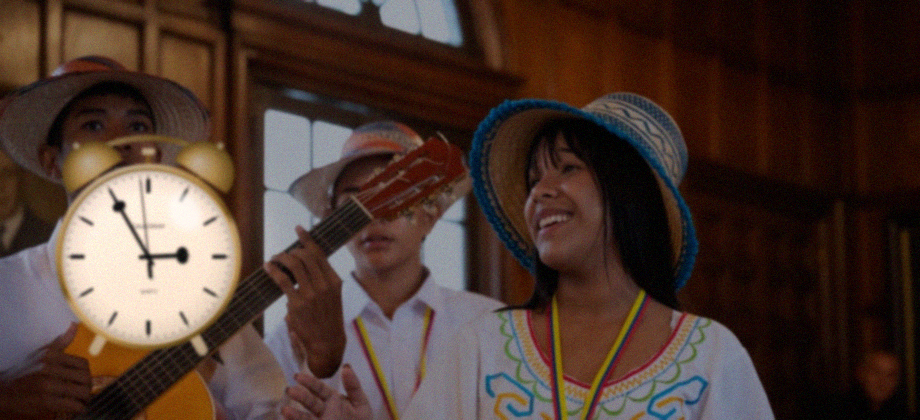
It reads h=2 m=54 s=59
